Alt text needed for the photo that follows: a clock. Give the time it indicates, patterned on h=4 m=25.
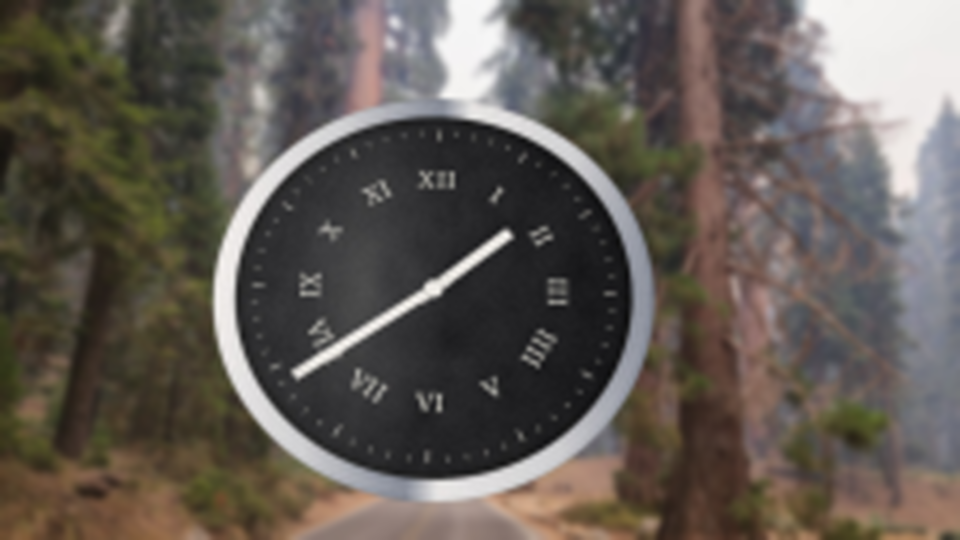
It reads h=1 m=39
